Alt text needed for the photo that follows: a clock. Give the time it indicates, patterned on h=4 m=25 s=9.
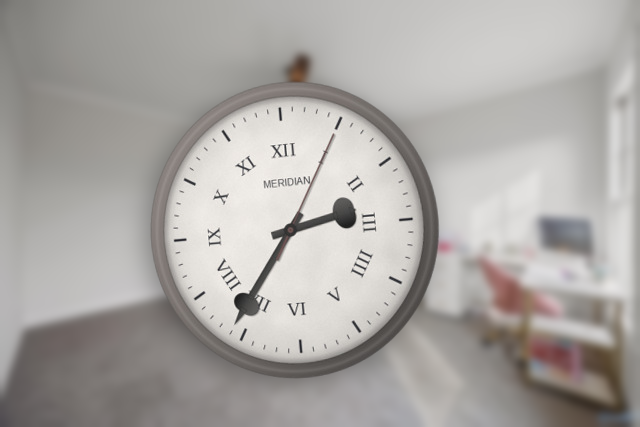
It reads h=2 m=36 s=5
